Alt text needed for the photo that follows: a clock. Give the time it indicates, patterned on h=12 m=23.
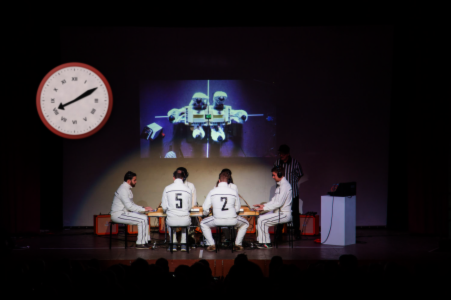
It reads h=8 m=10
